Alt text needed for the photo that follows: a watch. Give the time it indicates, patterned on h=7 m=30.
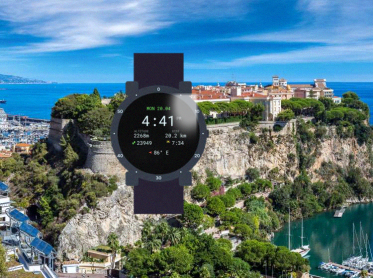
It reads h=4 m=41
